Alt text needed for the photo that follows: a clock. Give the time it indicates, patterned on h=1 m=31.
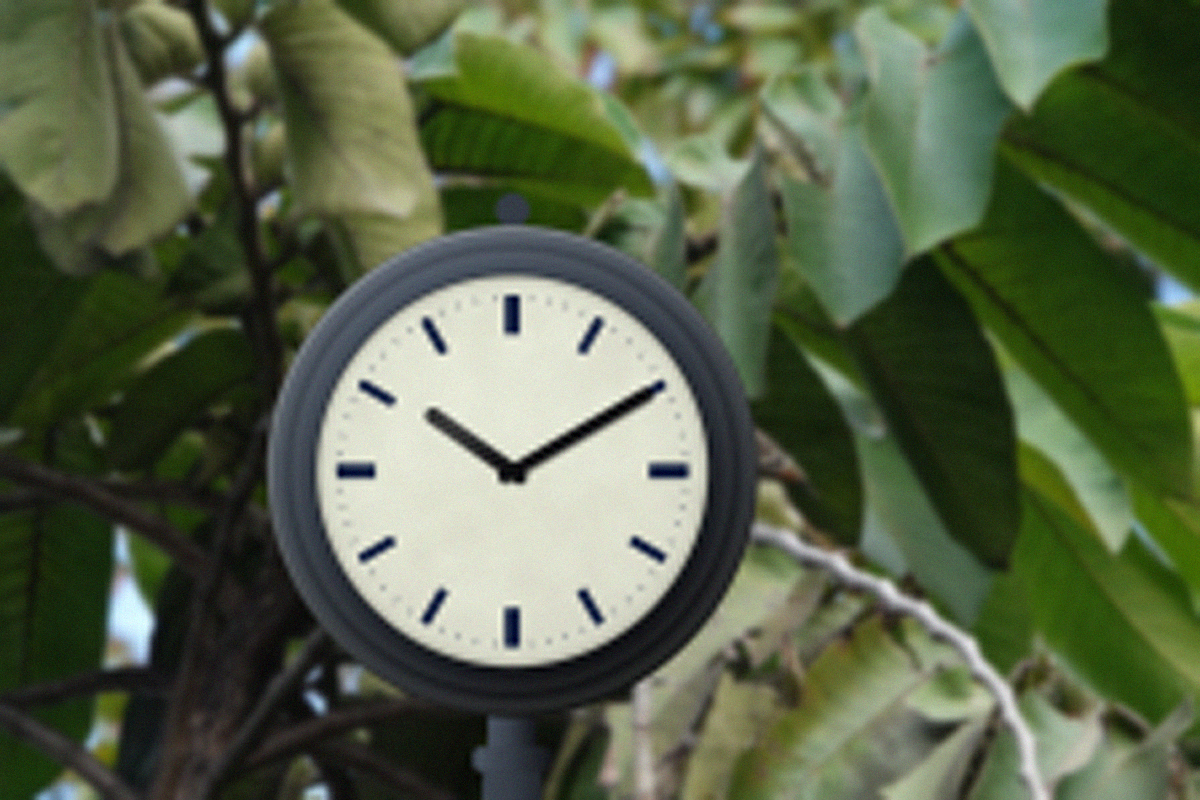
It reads h=10 m=10
